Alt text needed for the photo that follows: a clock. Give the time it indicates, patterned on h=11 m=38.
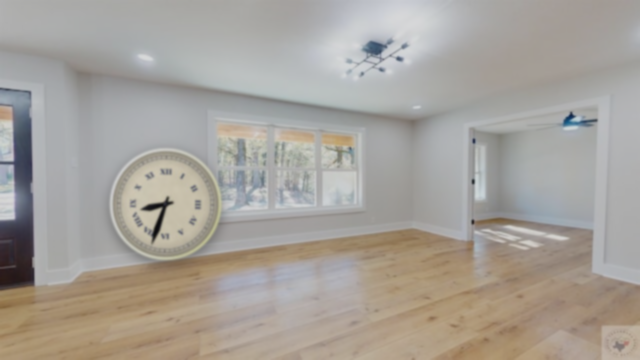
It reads h=8 m=33
